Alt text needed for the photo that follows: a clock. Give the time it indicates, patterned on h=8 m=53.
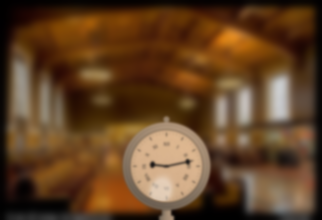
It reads h=9 m=13
